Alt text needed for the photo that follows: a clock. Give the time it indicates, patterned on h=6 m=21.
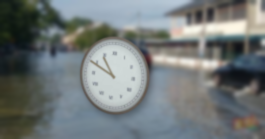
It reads h=10 m=49
